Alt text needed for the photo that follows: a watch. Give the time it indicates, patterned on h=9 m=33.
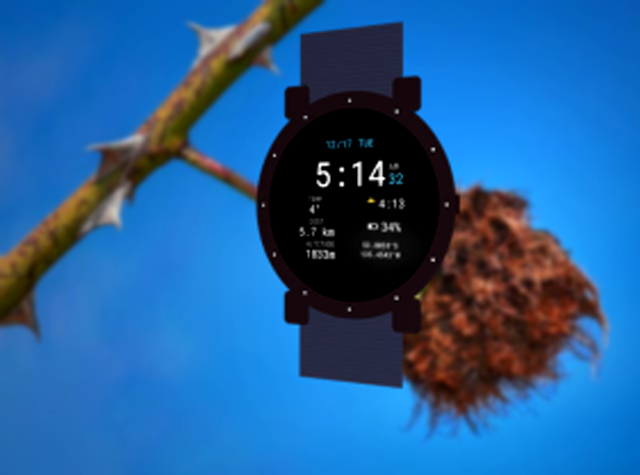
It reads h=5 m=14
